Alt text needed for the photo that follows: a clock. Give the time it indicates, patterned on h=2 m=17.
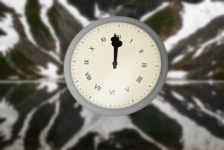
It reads h=11 m=59
